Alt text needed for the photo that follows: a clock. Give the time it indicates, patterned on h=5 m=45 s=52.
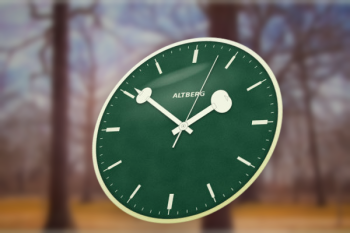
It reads h=1 m=51 s=3
